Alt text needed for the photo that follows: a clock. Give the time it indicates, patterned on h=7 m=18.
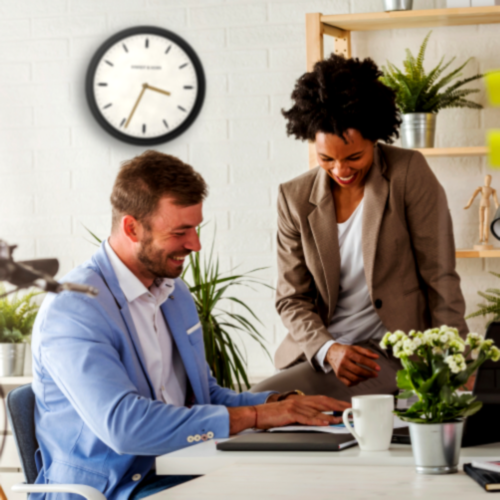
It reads h=3 m=34
